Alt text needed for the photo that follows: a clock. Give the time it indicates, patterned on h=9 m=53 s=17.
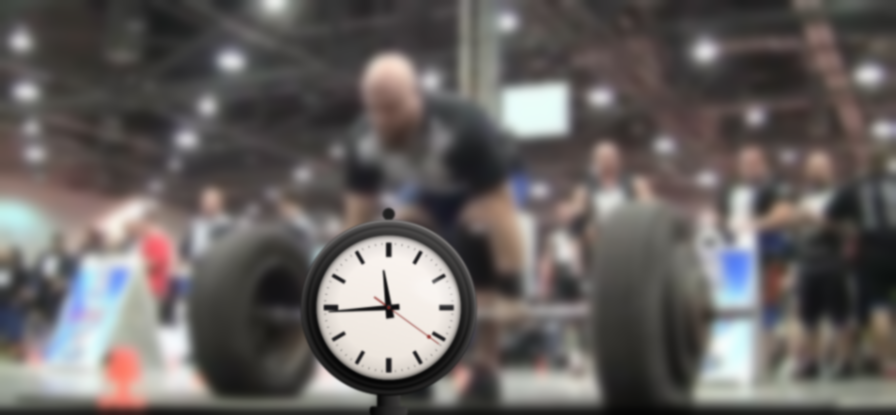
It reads h=11 m=44 s=21
